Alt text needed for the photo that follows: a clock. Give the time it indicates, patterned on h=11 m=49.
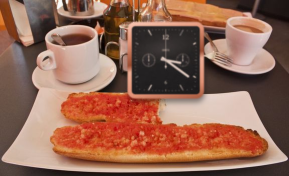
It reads h=3 m=21
